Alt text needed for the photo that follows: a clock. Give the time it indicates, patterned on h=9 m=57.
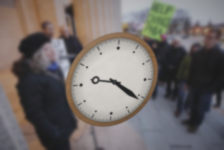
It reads h=9 m=21
